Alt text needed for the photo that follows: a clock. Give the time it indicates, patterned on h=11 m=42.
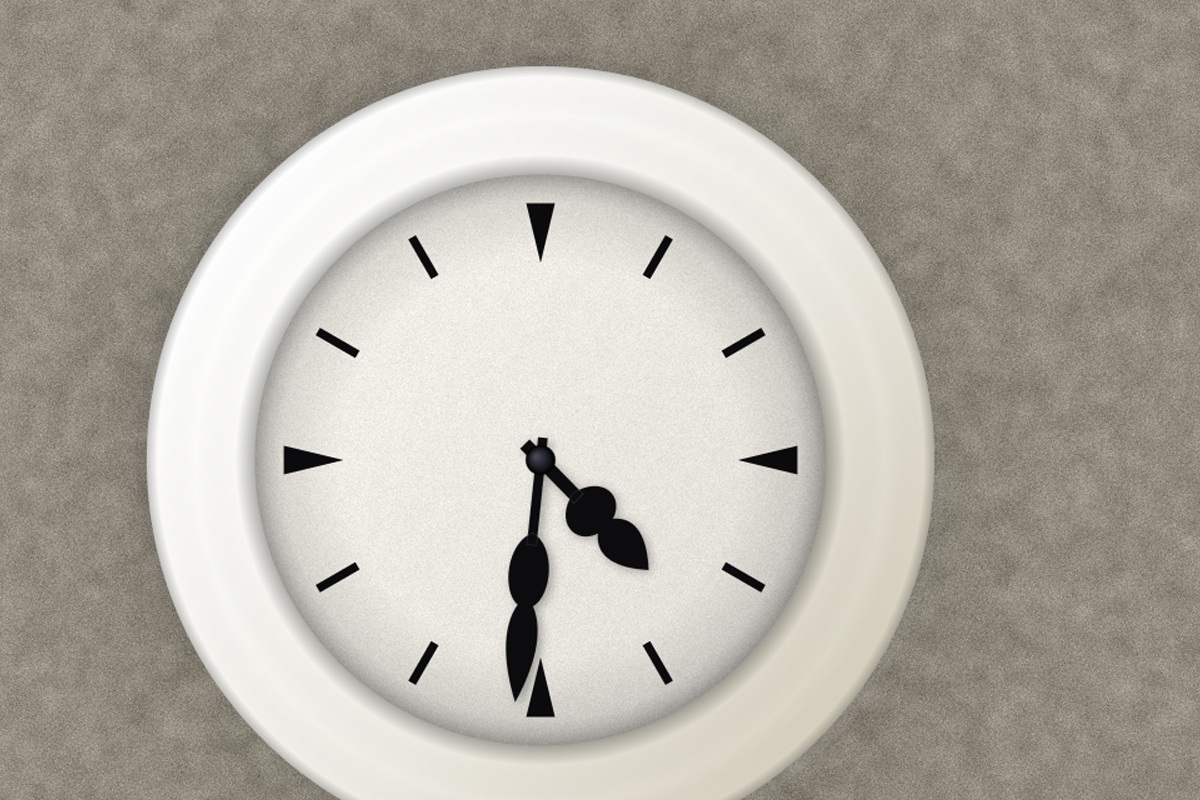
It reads h=4 m=31
